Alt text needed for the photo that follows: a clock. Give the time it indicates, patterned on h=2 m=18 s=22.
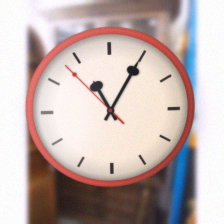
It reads h=11 m=4 s=53
